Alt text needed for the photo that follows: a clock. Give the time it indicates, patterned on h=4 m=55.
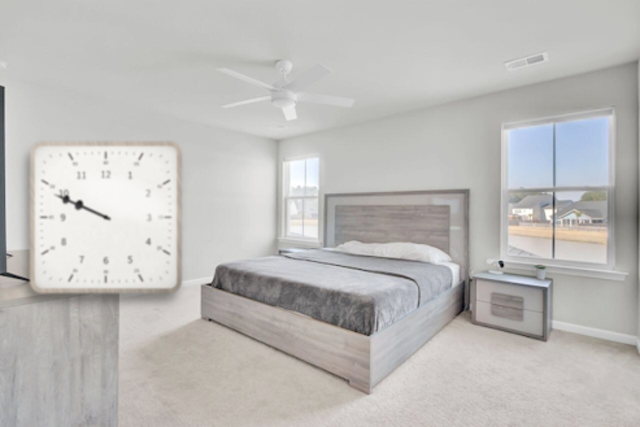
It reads h=9 m=49
